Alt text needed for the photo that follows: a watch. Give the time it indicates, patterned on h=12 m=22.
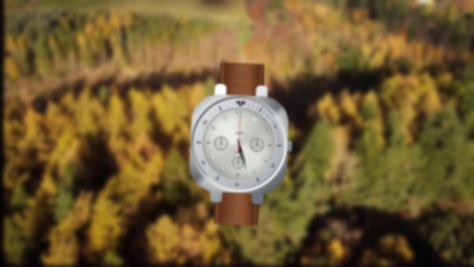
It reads h=5 m=27
